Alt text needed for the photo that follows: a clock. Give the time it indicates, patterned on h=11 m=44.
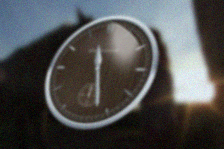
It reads h=11 m=27
